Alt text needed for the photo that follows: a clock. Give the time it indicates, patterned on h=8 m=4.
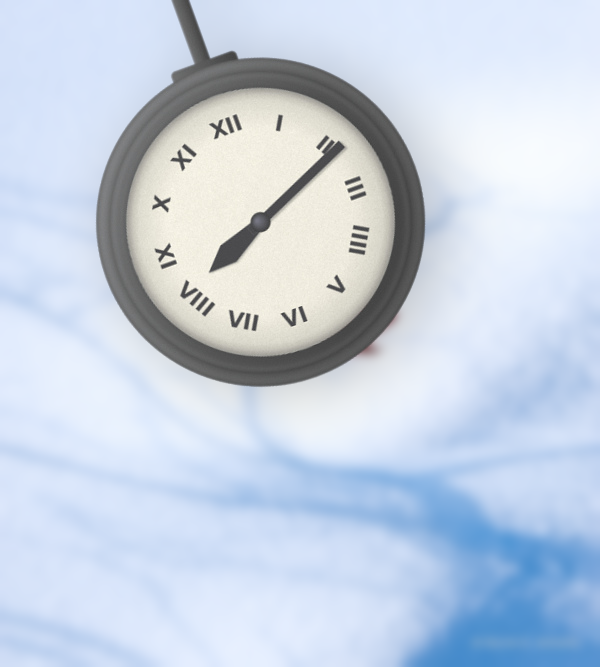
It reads h=8 m=11
